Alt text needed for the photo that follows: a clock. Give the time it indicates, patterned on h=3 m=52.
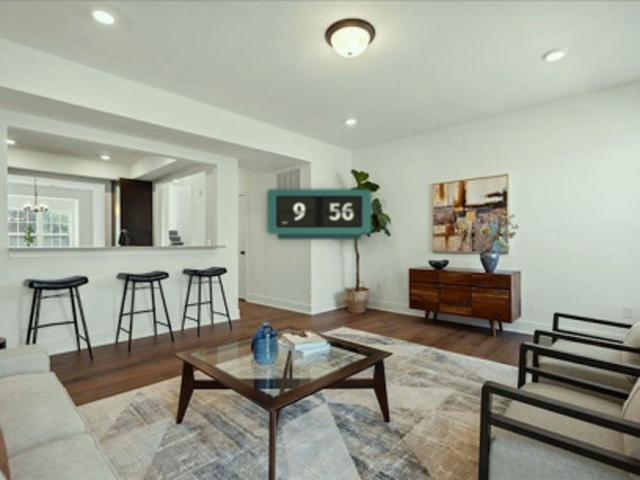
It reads h=9 m=56
